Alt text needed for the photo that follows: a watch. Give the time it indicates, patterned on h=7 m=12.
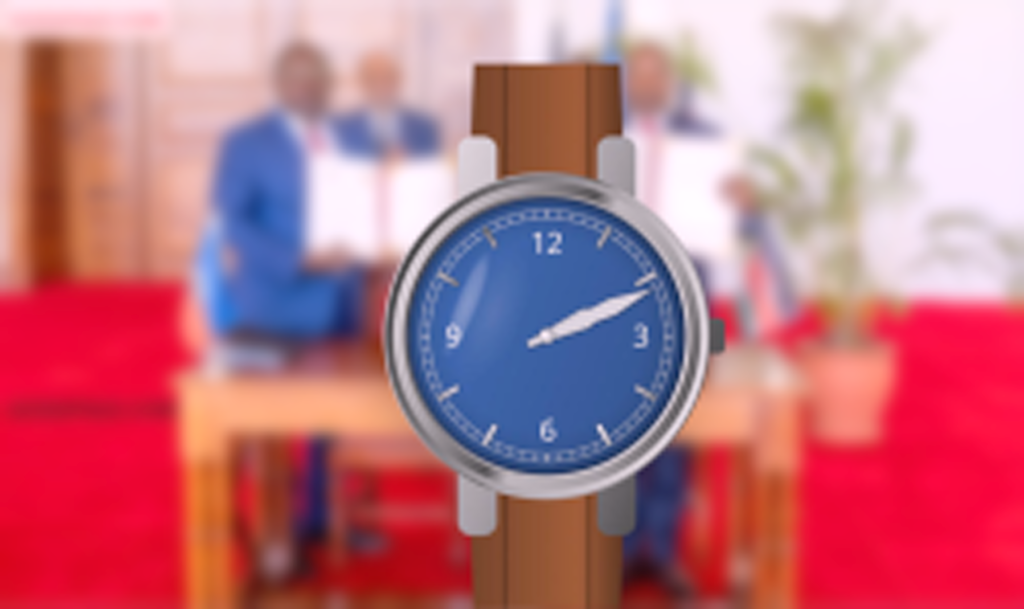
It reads h=2 m=11
